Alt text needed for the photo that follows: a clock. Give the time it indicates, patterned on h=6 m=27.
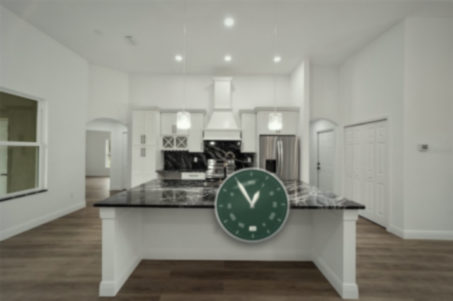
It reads h=12 m=55
